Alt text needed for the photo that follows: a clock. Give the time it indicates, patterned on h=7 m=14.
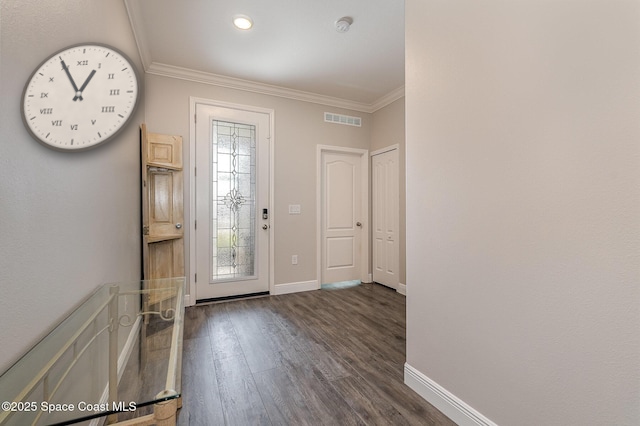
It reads h=12 m=55
